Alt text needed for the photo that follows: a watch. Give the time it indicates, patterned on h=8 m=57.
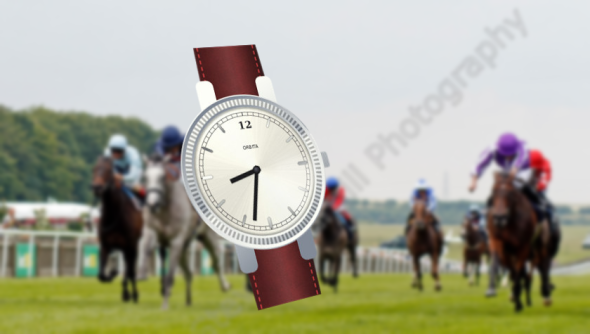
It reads h=8 m=33
